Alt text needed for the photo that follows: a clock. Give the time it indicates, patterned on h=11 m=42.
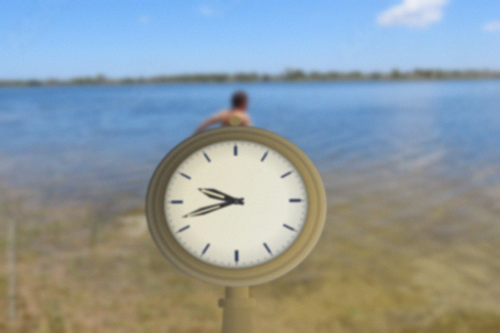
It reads h=9 m=42
